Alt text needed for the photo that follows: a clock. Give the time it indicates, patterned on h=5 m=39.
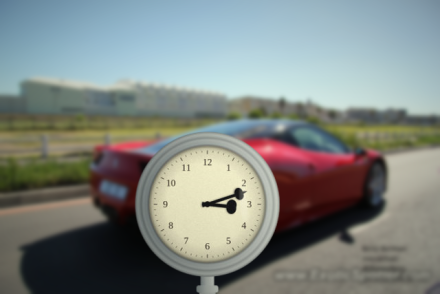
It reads h=3 m=12
